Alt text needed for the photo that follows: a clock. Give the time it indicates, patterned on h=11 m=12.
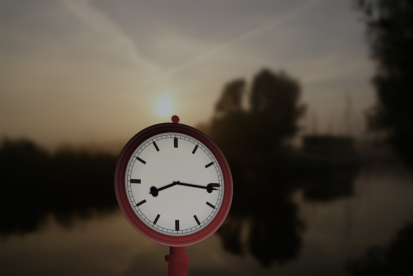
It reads h=8 m=16
